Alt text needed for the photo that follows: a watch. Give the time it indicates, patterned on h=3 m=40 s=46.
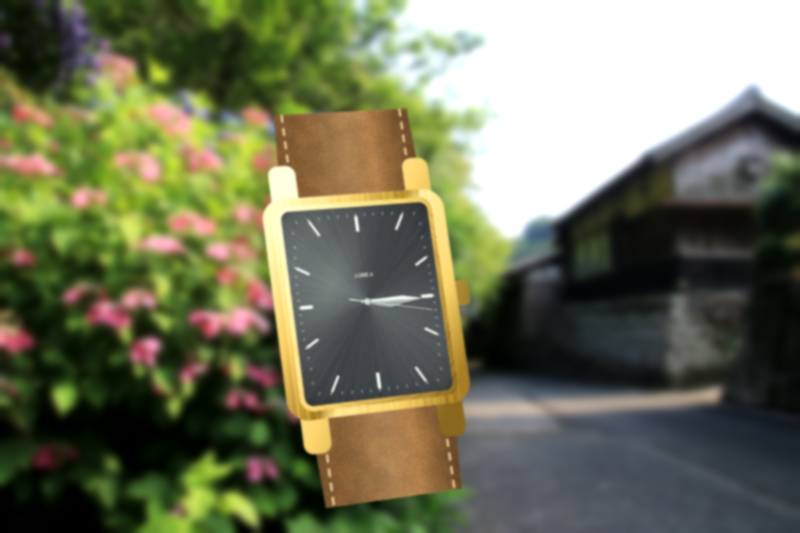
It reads h=3 m=15 s=17
